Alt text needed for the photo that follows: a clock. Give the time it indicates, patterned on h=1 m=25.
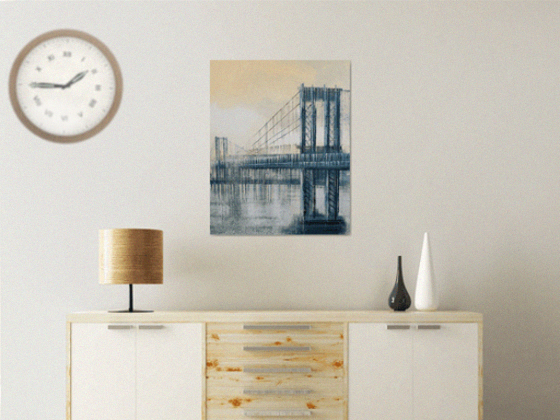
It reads h=1 m=45
